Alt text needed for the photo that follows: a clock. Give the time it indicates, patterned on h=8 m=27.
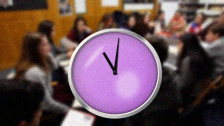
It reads h=11 m=1
